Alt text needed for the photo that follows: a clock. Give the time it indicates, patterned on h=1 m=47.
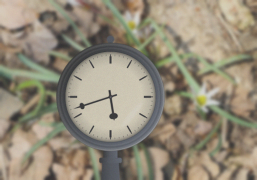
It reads h=5 m=42
